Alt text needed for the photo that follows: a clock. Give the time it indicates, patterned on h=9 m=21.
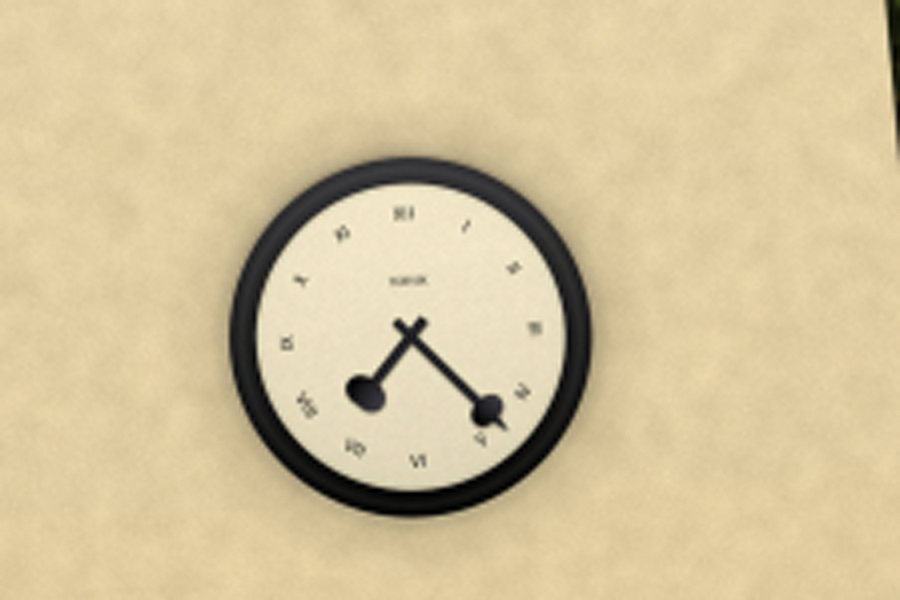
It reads h=7 m=23
